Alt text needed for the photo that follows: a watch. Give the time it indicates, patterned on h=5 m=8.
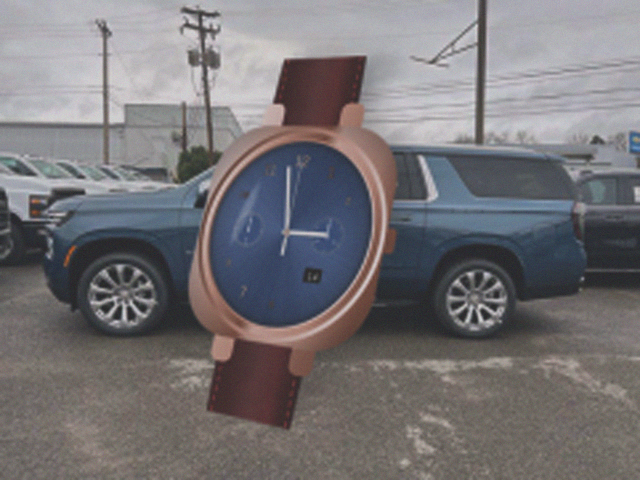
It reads h=2 m=58
